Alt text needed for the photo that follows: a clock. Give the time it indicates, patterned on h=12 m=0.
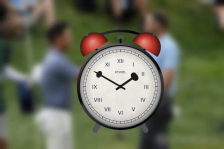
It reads h=1 m=50
